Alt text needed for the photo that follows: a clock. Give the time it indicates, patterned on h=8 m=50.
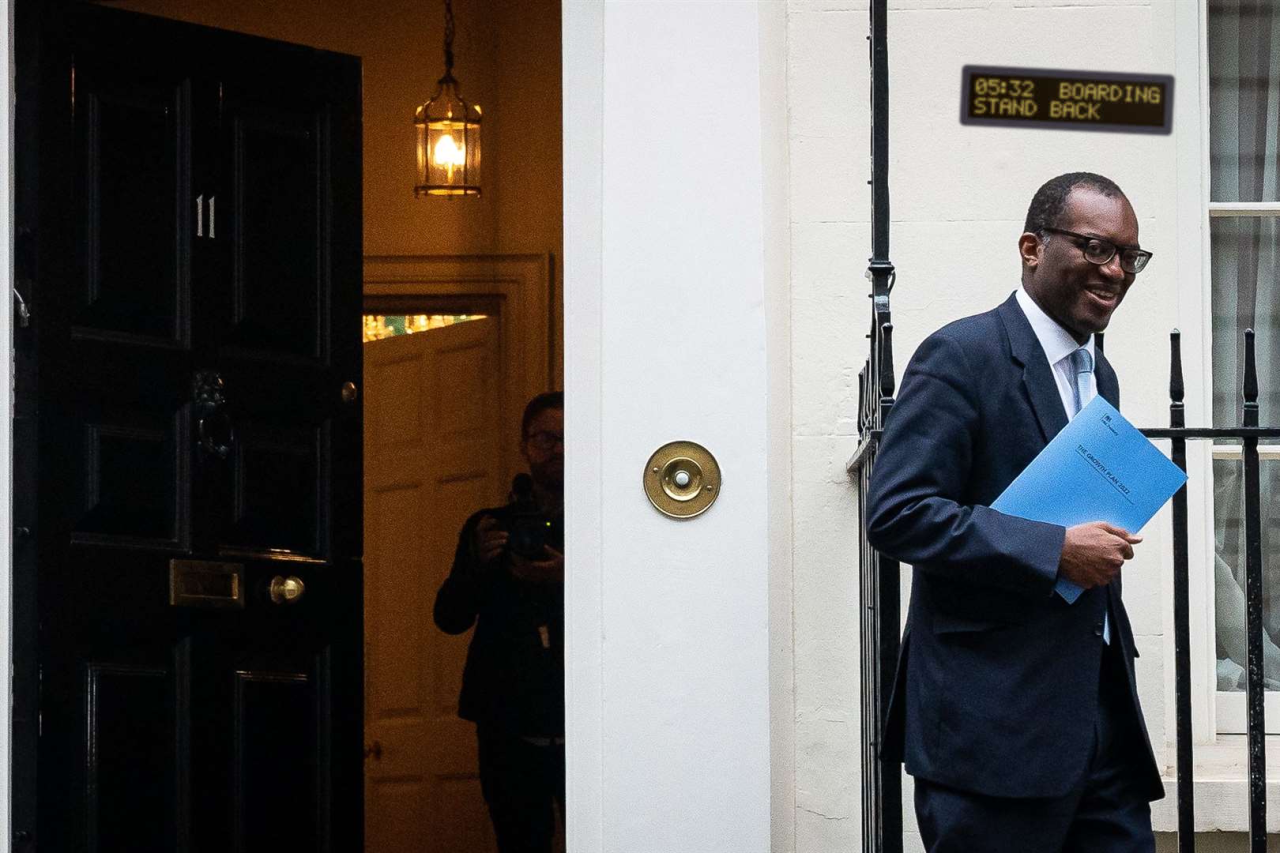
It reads h=5 m=32
